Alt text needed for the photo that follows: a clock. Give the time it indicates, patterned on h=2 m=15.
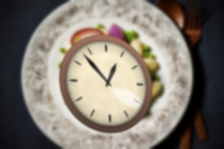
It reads h=12 m=53
